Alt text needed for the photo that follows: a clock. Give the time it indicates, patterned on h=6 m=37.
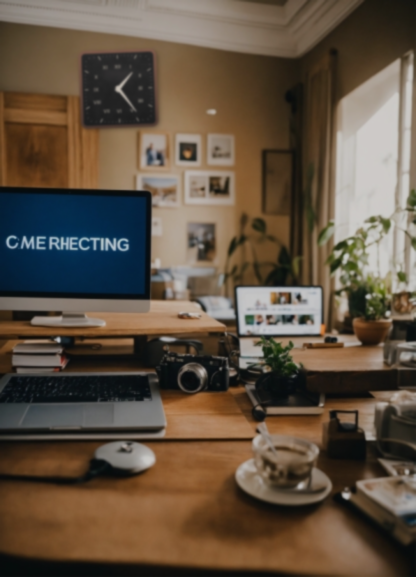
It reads h=1 m=24
